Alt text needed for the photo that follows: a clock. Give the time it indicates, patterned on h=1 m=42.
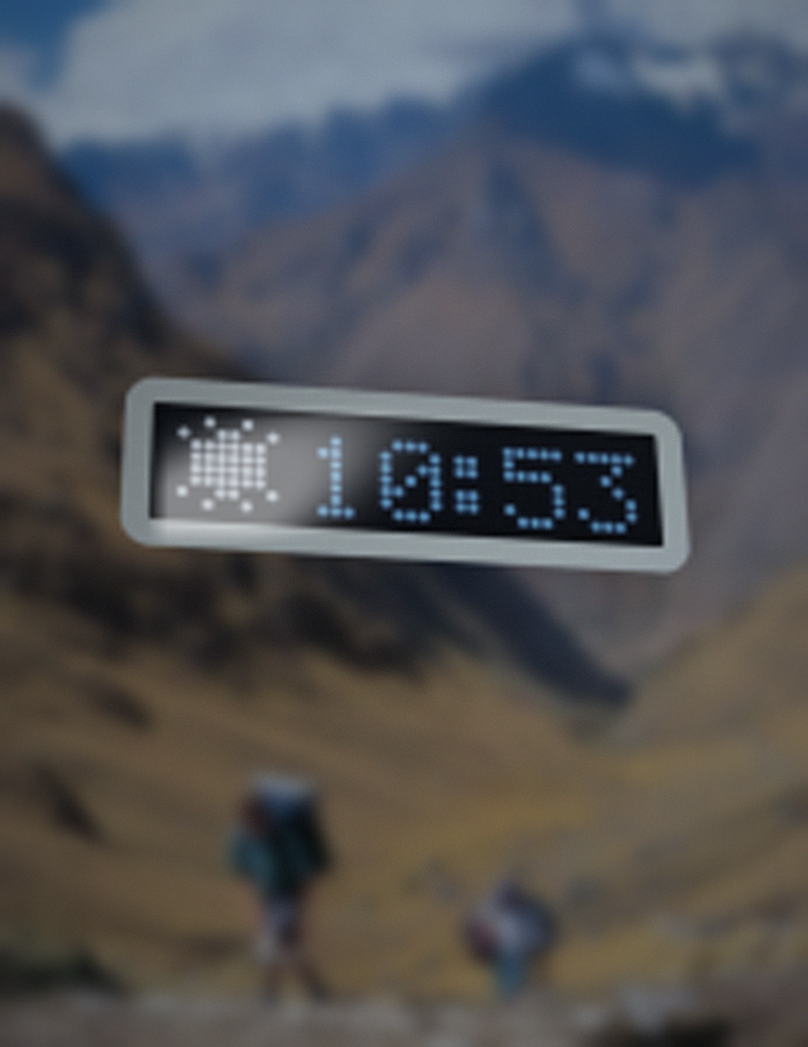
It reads h=10 m=53
